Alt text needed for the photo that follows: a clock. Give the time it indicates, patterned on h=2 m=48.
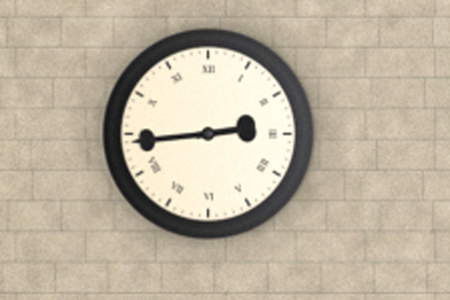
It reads h=2 m=44
